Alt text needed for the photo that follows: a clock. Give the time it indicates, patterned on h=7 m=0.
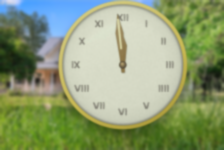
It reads h=11 m=59
